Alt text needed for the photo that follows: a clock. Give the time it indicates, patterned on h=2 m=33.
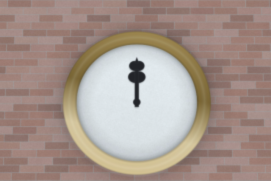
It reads h=12 m=0
